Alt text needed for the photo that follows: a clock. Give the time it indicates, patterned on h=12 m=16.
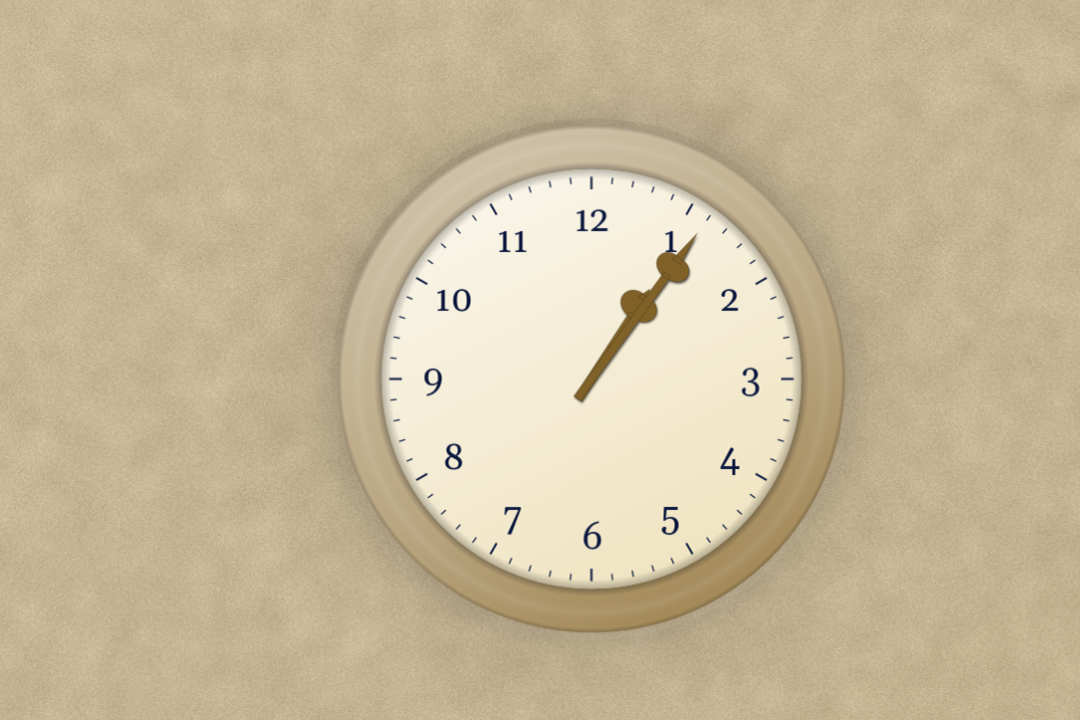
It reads h=1 m=6
